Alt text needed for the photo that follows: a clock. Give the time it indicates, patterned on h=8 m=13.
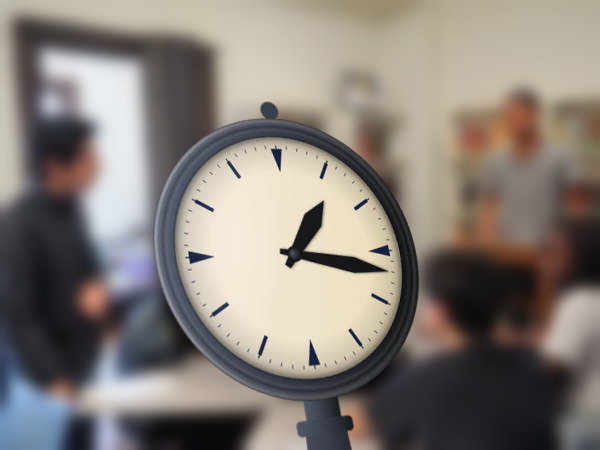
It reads h=1 m=17
